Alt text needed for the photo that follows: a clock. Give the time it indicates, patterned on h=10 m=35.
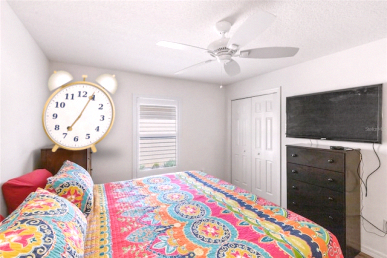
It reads h=7 m=4
